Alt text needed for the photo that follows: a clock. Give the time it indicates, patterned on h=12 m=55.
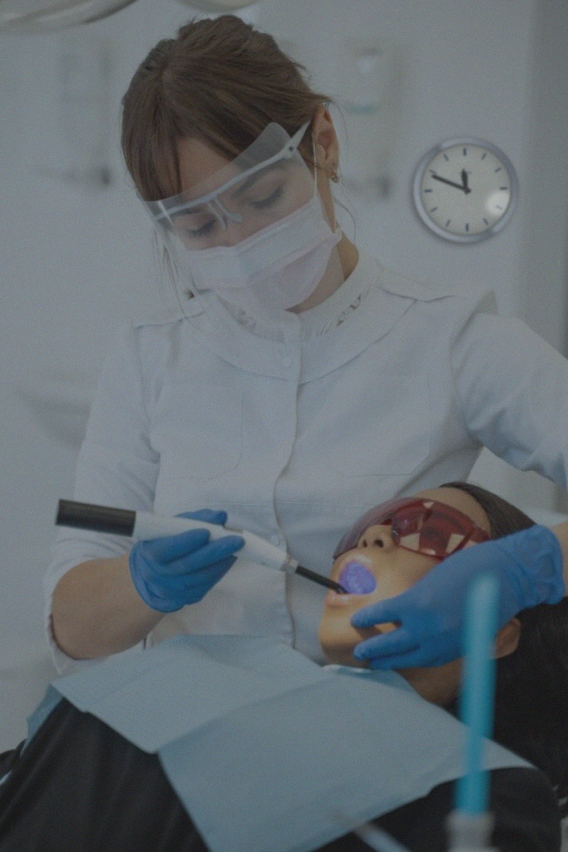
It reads h=11 m=49
